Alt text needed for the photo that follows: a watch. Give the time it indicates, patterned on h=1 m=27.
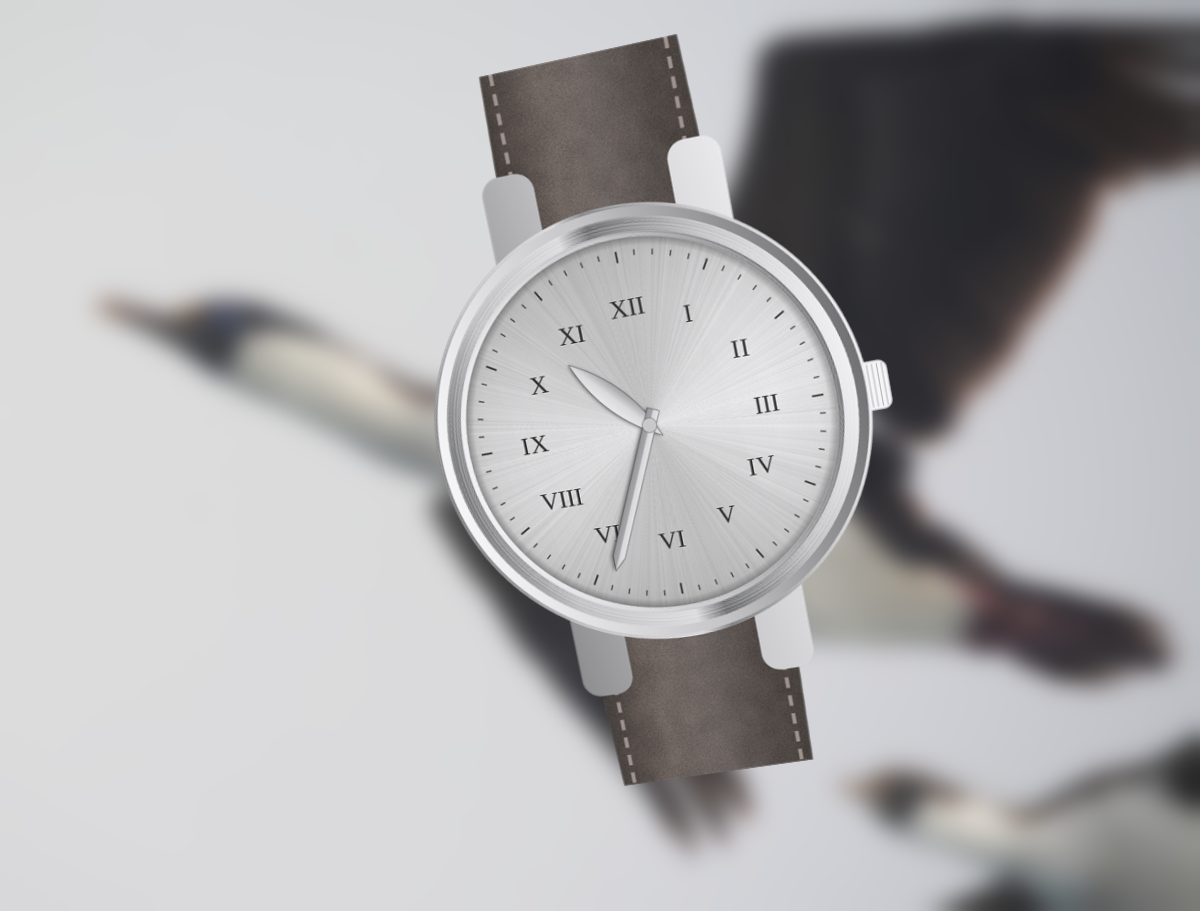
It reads h=10 m=34
